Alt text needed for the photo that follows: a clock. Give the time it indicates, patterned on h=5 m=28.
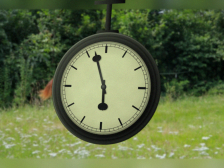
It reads h=5 m=57
